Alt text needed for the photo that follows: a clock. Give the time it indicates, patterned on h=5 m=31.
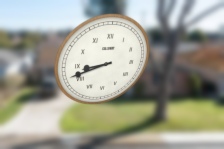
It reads h=8 m=42
